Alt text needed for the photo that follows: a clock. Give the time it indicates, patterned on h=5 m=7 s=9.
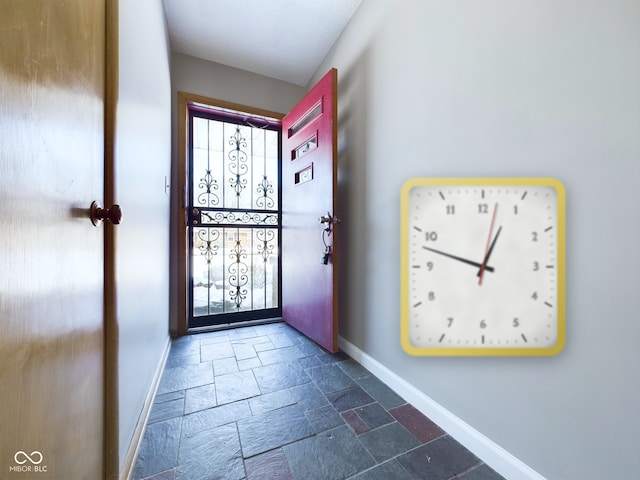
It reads h=12 m=48 s=2
